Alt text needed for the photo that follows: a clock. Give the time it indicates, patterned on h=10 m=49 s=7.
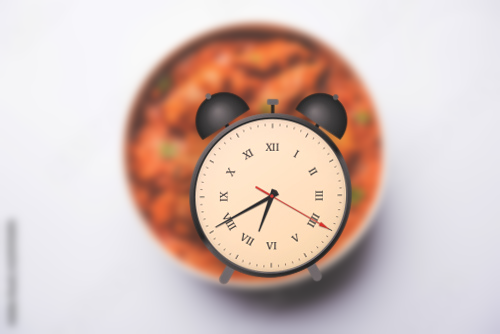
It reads h=6 m=40 s=20
